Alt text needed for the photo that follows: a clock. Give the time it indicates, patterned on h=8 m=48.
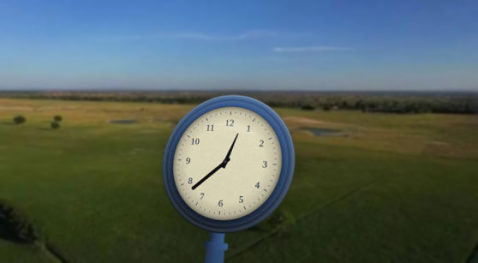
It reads h=12 m=38
